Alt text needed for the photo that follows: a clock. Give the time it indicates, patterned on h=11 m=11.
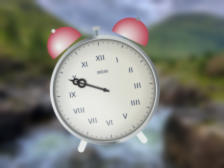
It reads h=9 m=49
